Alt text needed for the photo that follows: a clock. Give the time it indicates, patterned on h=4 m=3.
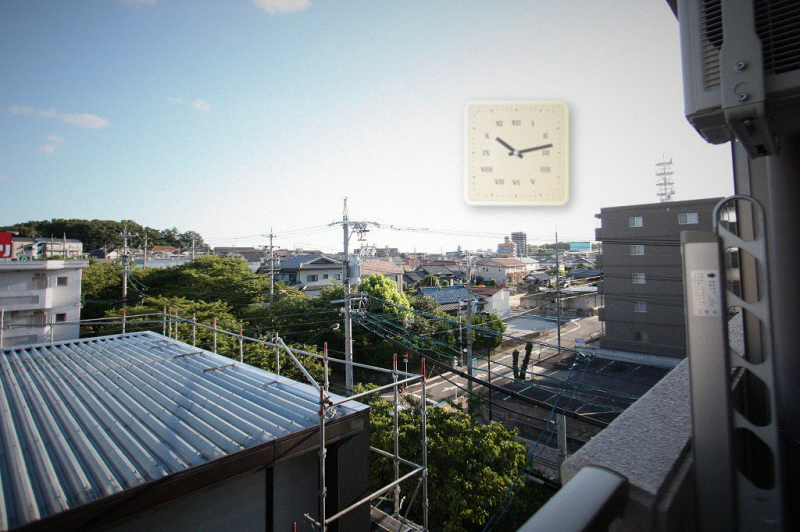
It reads h=10 m=13
